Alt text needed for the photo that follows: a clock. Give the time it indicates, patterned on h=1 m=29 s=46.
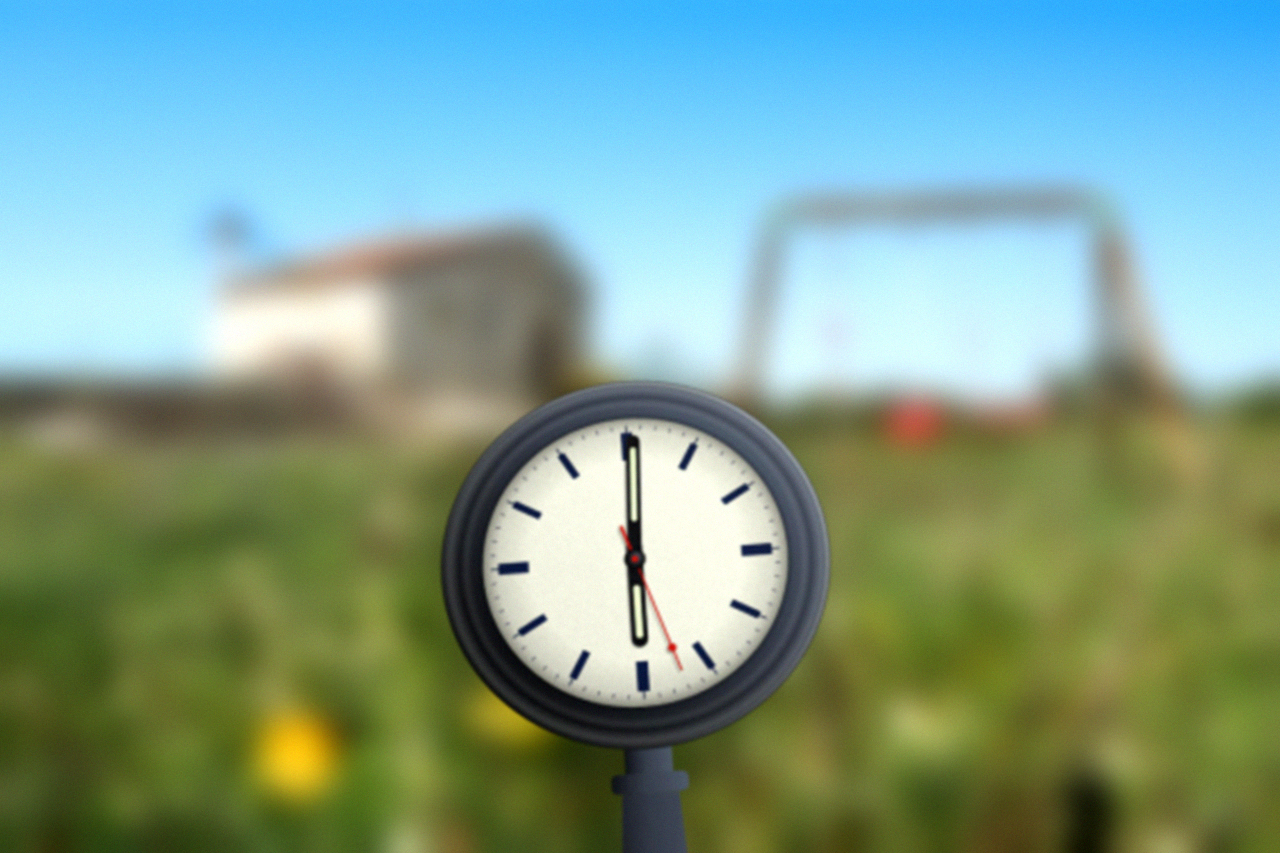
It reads h=6 m=0 s=27
